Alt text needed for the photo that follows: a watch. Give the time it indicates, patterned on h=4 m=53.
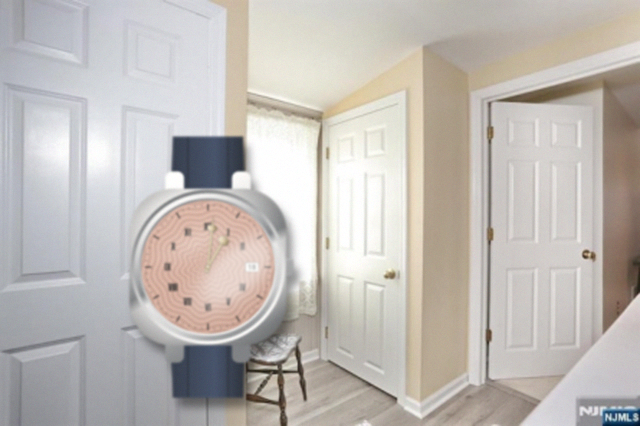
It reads h=1 m=1
